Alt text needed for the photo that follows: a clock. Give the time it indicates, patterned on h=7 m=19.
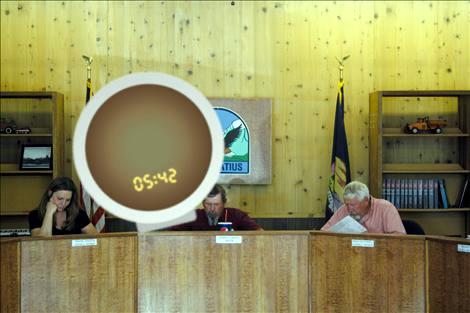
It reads h=5 m=42
